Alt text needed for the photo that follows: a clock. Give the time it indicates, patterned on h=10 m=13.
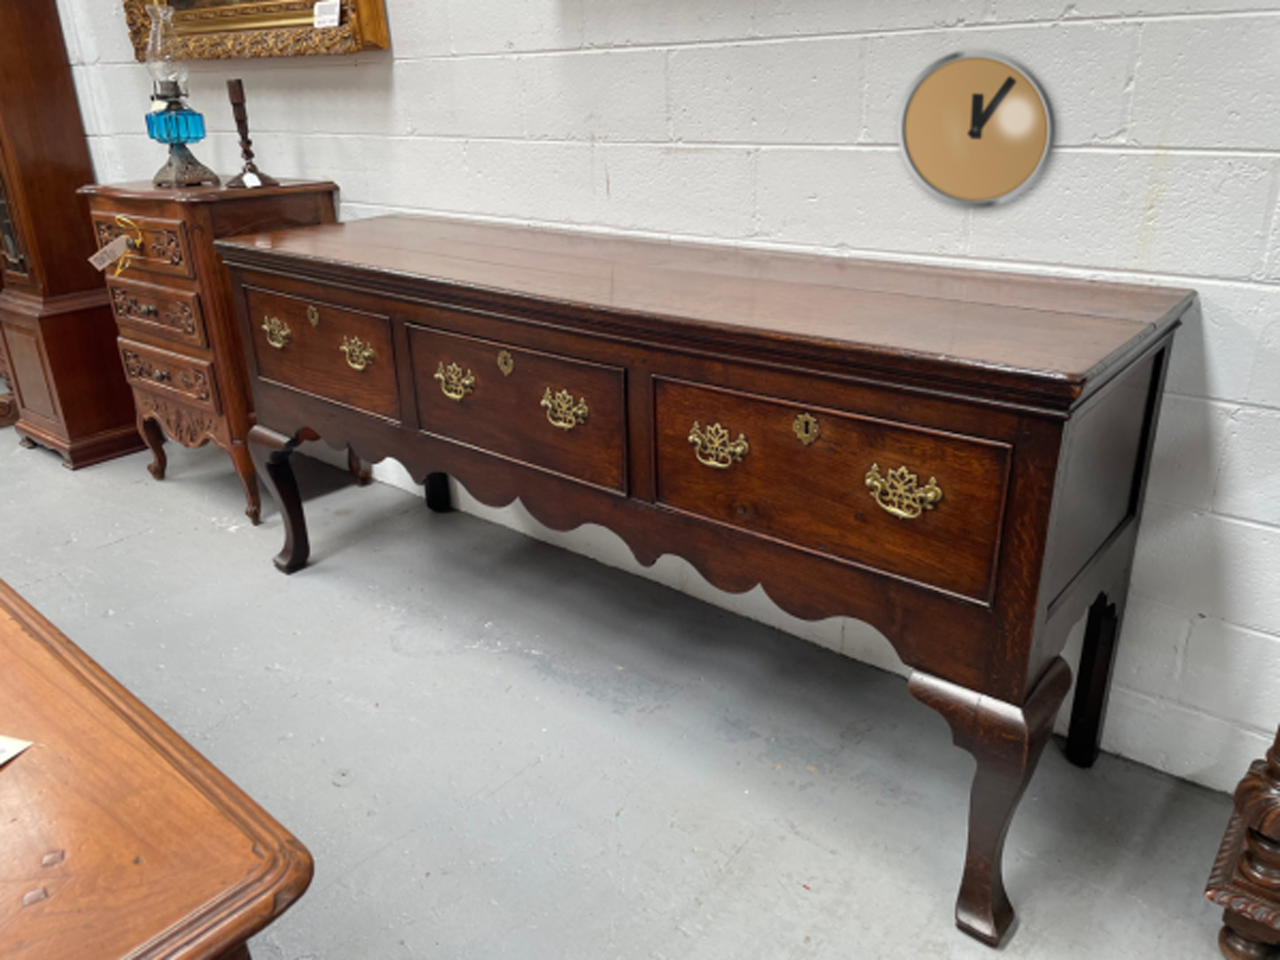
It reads h=12 m=6
